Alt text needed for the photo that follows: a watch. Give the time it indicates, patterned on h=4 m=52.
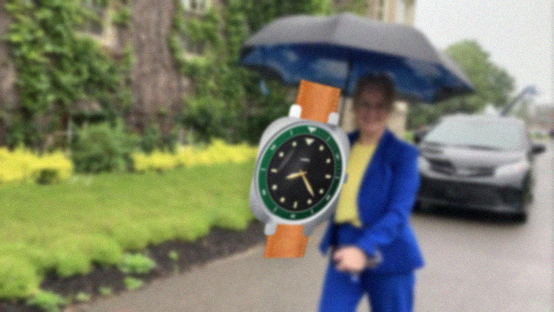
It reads h=8 m=23
